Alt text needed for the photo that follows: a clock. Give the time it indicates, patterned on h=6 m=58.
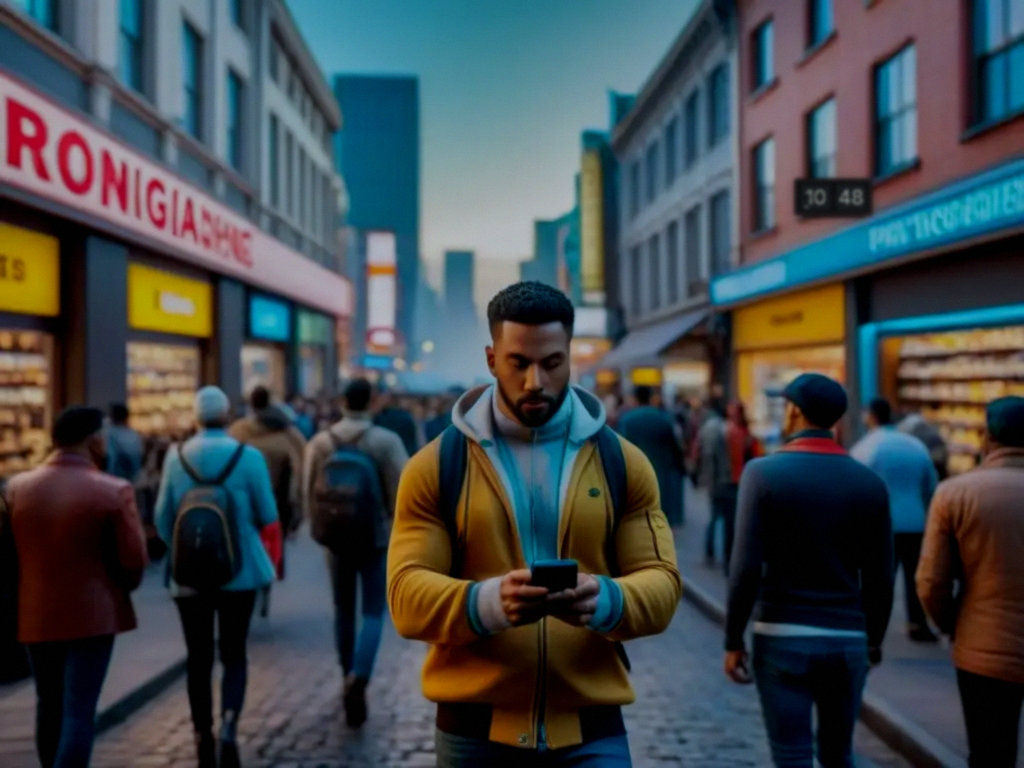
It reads h=10 m=48
